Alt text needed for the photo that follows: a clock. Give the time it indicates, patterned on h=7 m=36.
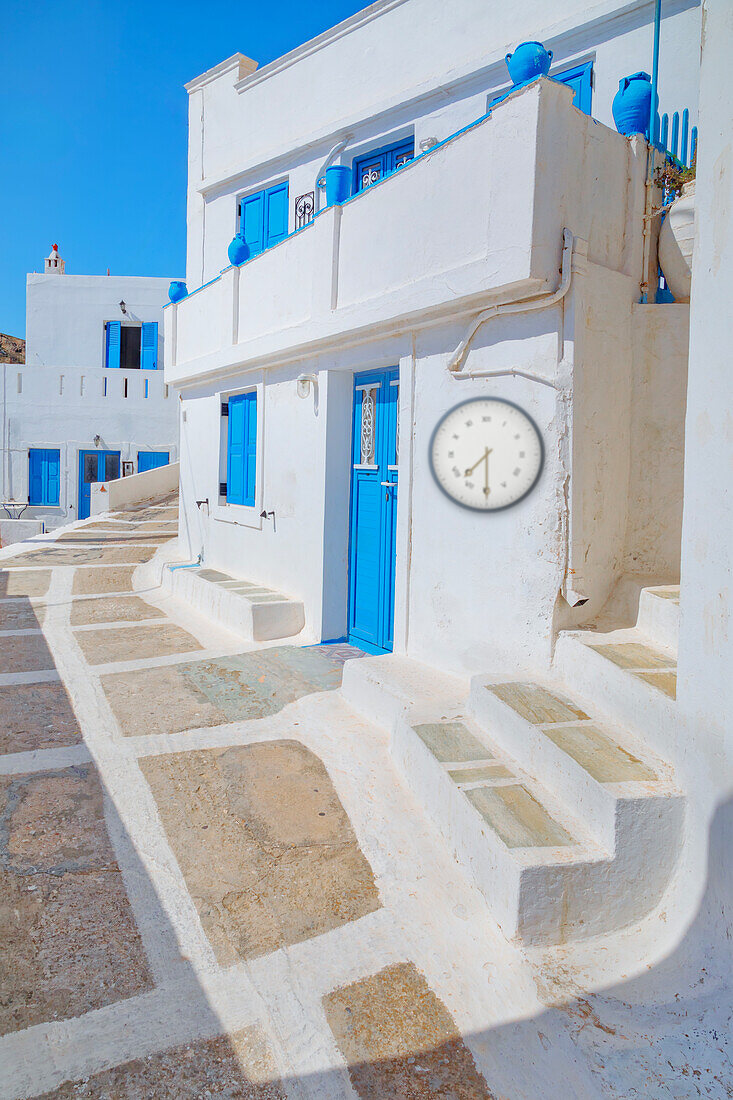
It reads h=7 m=30
